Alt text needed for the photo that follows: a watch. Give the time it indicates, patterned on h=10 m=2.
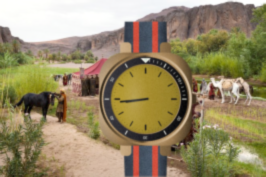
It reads h=8 m=44
